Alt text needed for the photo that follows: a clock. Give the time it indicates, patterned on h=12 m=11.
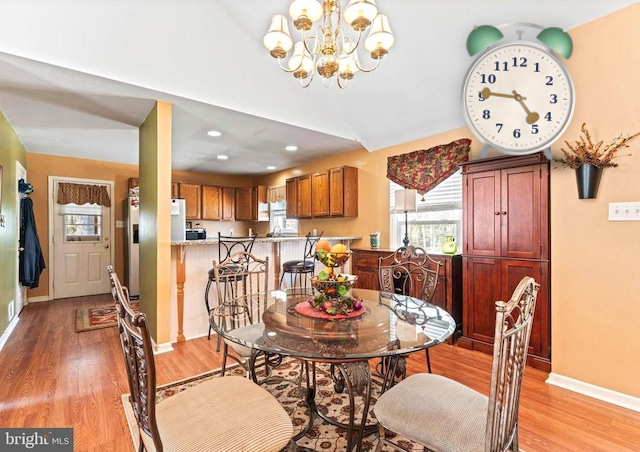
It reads h=4 m=46
